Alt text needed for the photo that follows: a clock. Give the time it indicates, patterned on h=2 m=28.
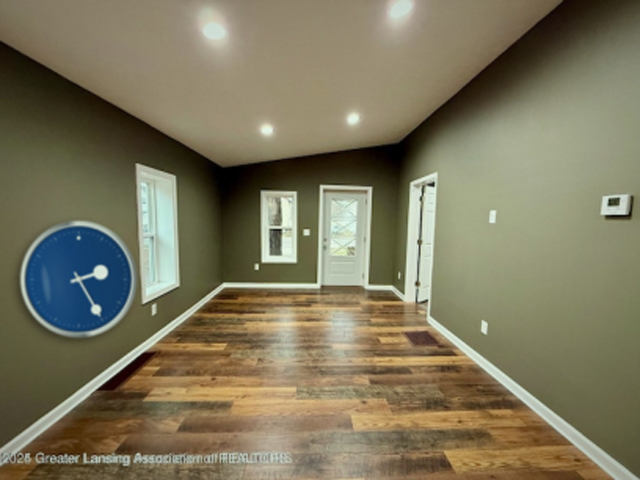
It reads h=2 m=25
